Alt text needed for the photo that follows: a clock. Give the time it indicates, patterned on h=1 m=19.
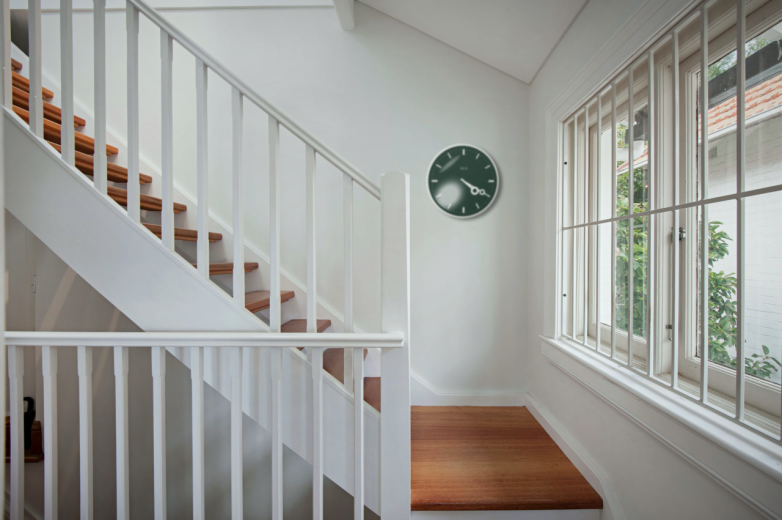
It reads h=4 m=20
